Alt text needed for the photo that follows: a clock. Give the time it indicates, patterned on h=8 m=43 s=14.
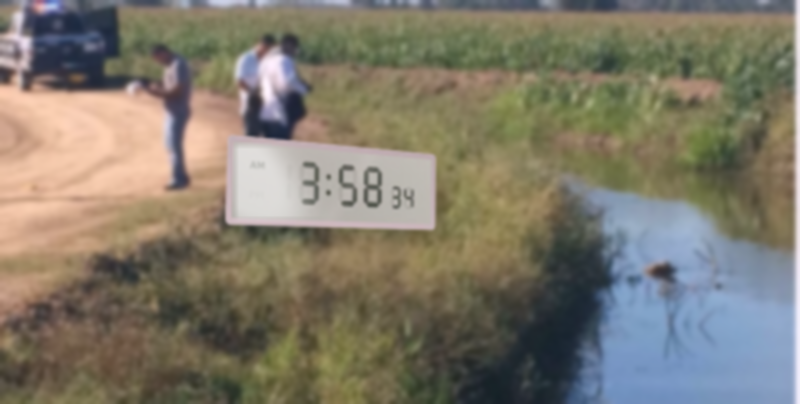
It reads h=3 m=58 s=34
